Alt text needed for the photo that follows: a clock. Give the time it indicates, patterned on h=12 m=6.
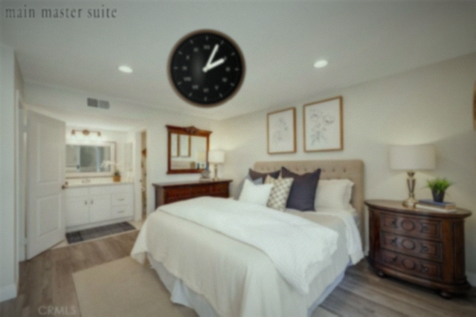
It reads h=2 m=4
